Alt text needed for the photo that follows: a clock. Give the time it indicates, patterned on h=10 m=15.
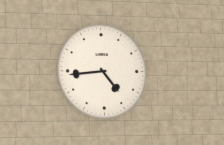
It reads h=4 m=44
